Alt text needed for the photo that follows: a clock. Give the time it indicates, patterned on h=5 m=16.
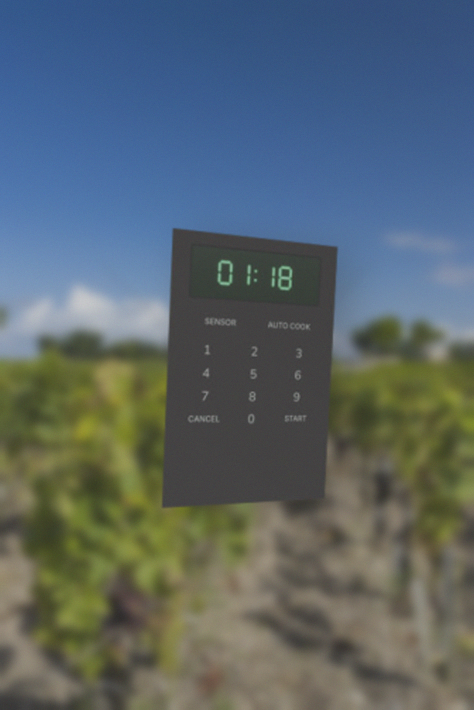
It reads h=1 m=18
